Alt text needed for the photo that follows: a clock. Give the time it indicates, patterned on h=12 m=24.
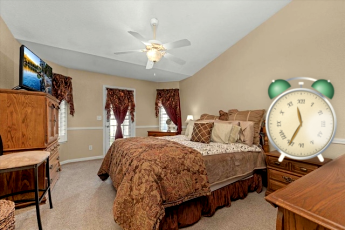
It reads h=11 m=35
